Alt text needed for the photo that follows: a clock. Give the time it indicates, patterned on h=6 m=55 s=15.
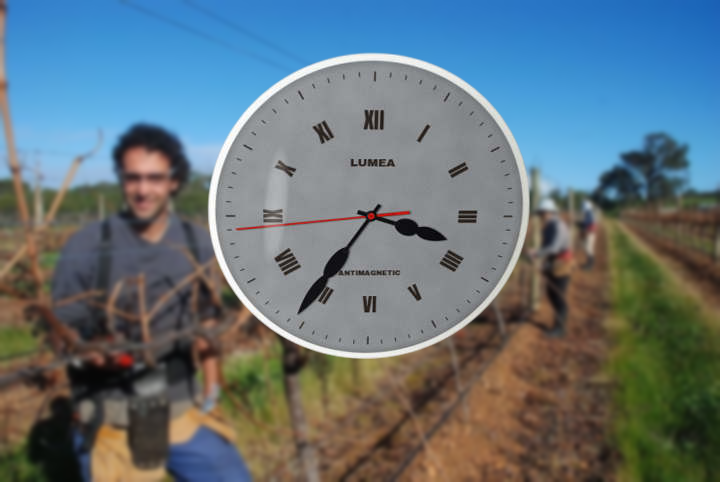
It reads h=3 m=35 s=44
